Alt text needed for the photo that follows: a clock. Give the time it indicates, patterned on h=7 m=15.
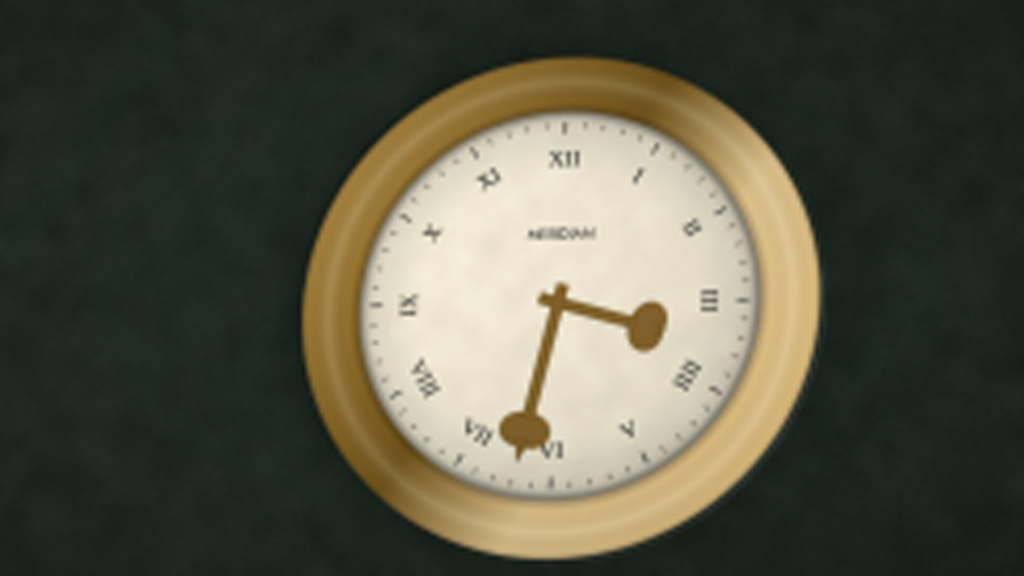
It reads h=3 m=32
